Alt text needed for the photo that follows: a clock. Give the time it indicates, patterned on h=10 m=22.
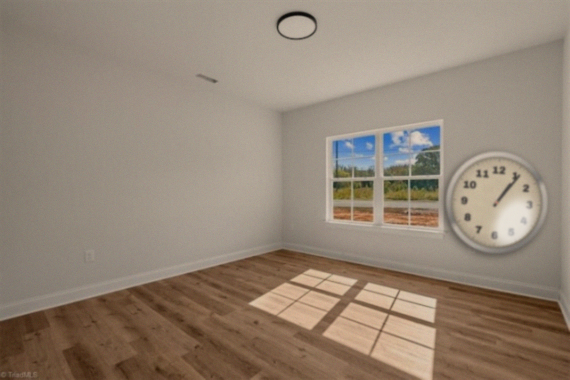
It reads h=1 m=6
